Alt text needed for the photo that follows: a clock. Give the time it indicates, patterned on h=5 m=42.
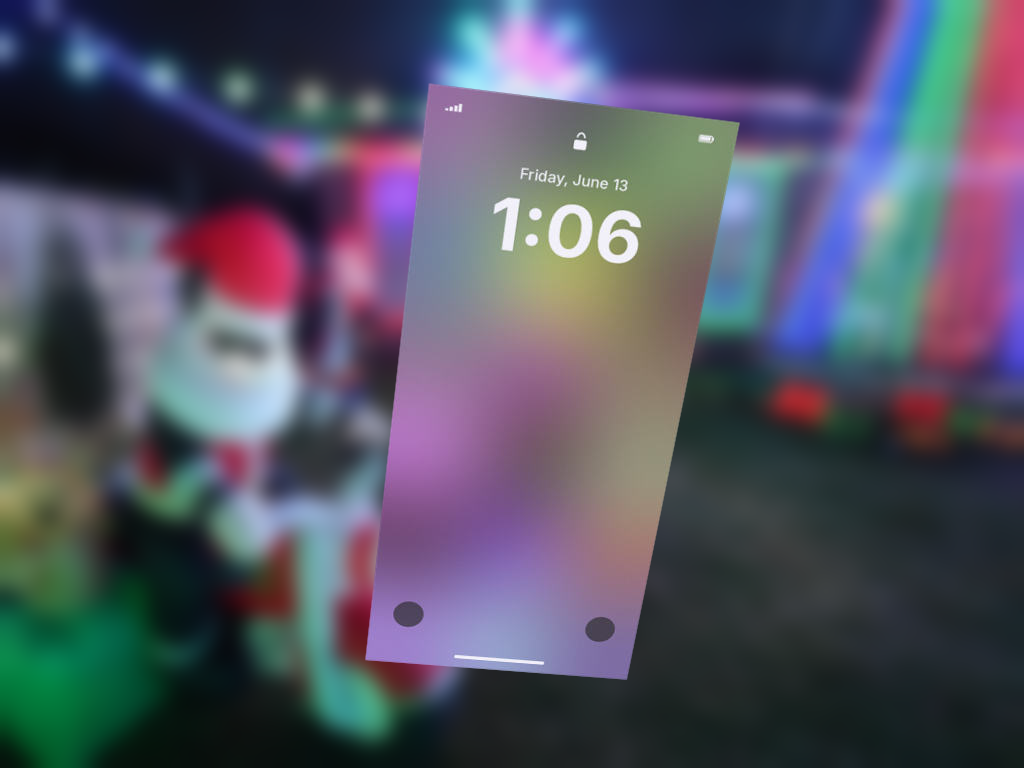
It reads h=1 m=6
